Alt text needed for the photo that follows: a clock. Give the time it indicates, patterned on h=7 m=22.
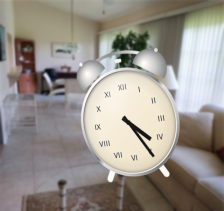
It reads h=4 m=25
